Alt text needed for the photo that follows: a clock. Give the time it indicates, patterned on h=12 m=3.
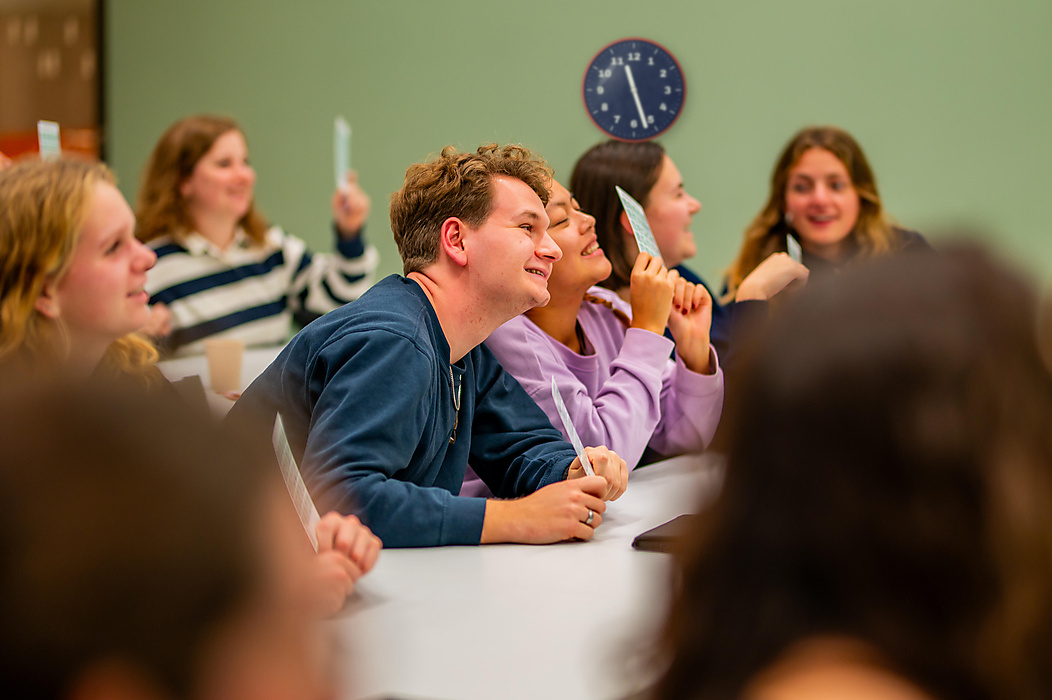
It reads h=11 m=27
